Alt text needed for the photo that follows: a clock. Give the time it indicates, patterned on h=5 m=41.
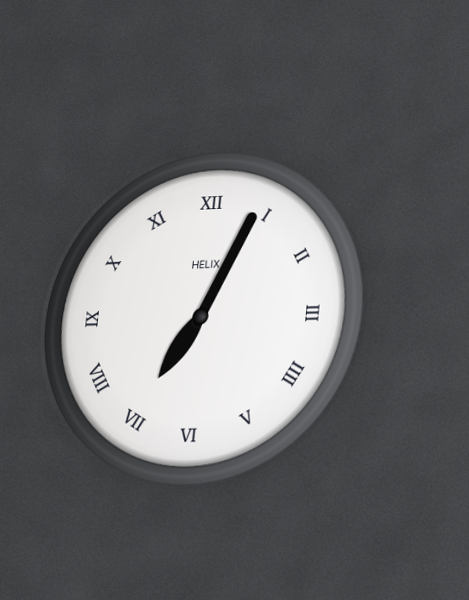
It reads h=7 m=4
